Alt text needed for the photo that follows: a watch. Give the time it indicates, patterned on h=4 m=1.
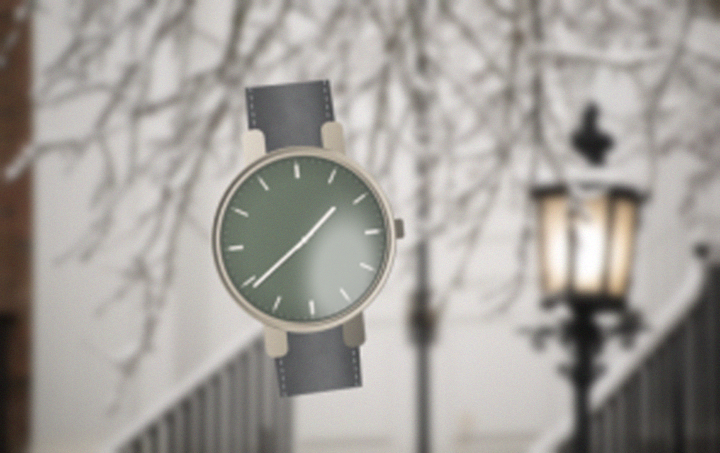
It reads h=1 m=39
